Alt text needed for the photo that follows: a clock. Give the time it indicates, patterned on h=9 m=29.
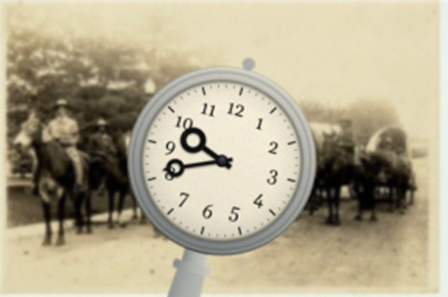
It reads h=9 m=41
